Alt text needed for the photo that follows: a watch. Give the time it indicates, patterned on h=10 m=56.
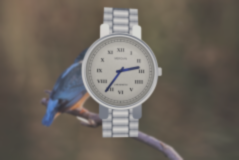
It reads h=2 m=36
